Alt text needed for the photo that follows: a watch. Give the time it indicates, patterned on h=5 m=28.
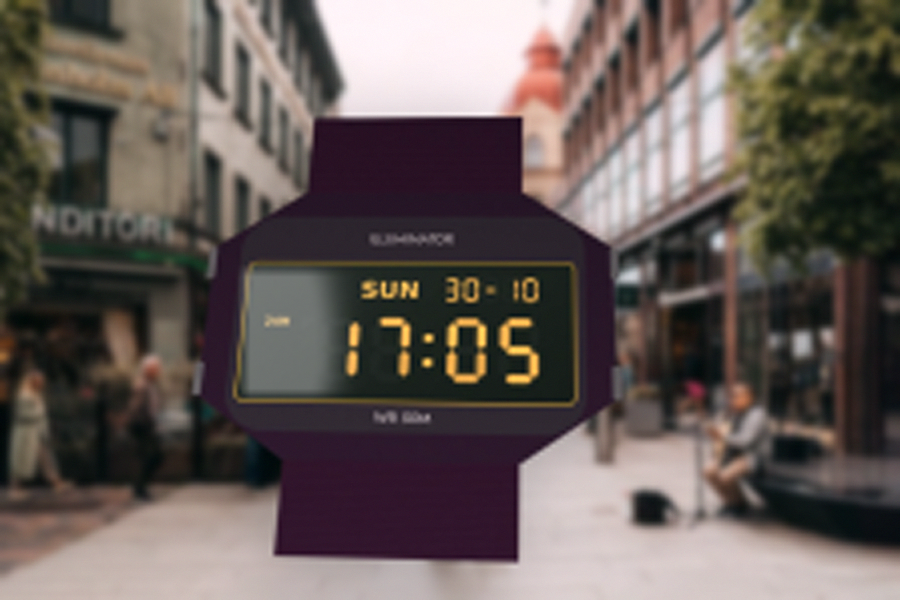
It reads h=17 m=5
